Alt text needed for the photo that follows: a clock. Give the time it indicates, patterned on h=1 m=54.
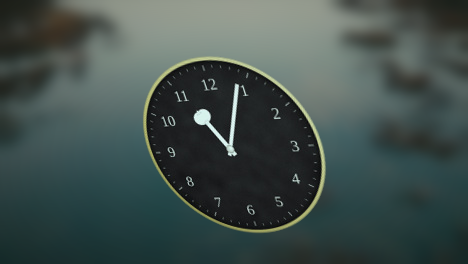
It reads h=11 m=4
